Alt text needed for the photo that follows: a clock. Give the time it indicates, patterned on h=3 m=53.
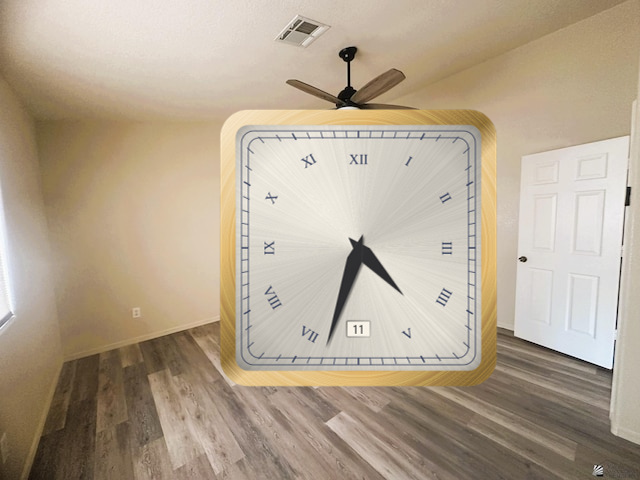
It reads h=4 m=33
